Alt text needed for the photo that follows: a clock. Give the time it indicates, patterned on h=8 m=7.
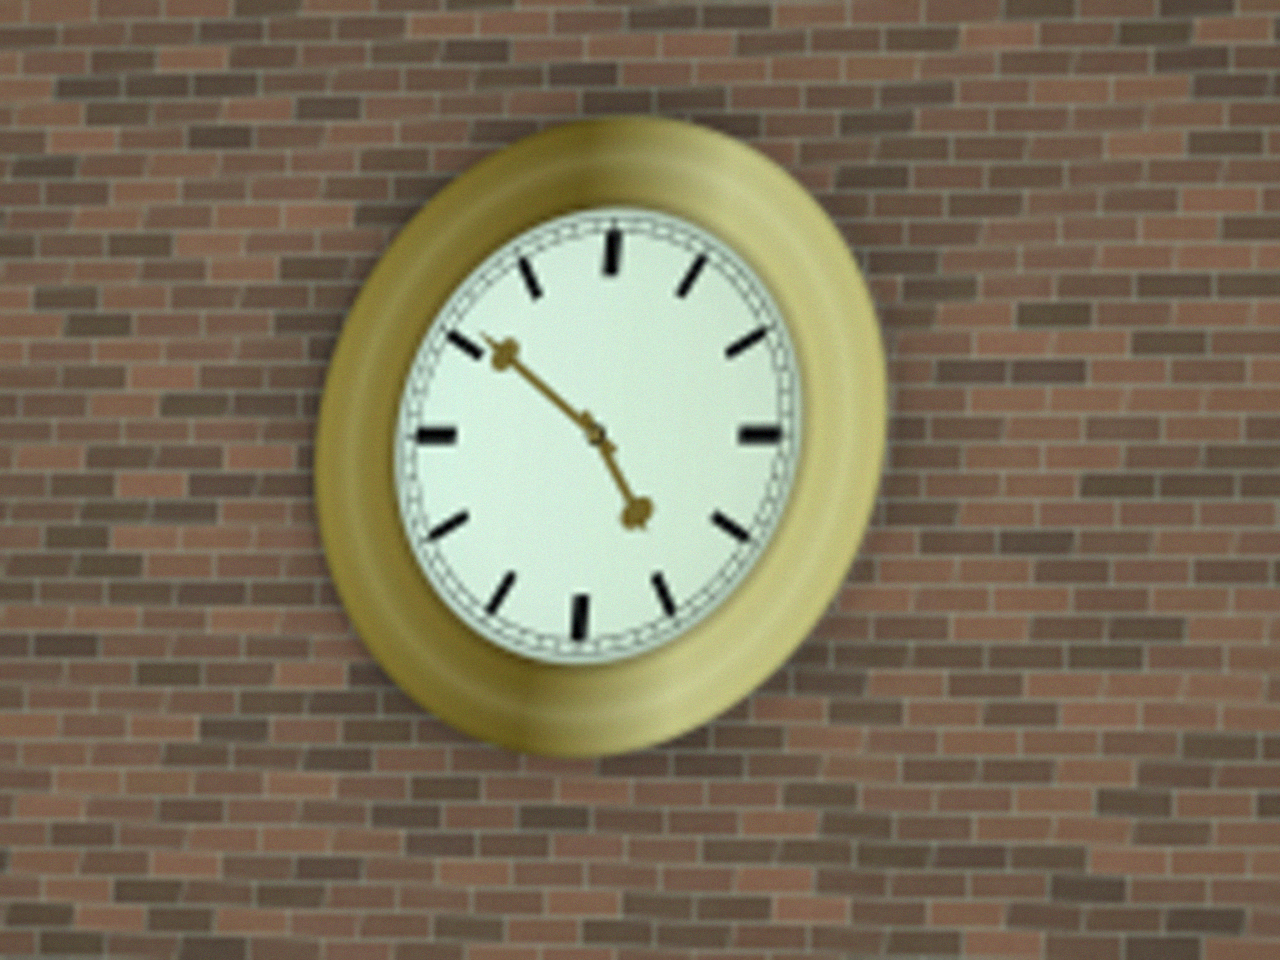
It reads h=4 m=51
